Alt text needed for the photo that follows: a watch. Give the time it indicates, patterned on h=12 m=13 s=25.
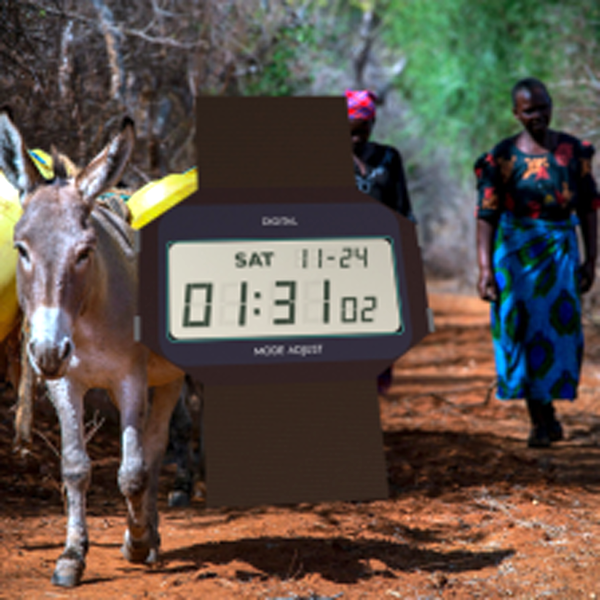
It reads h=1 m=31 s=2
